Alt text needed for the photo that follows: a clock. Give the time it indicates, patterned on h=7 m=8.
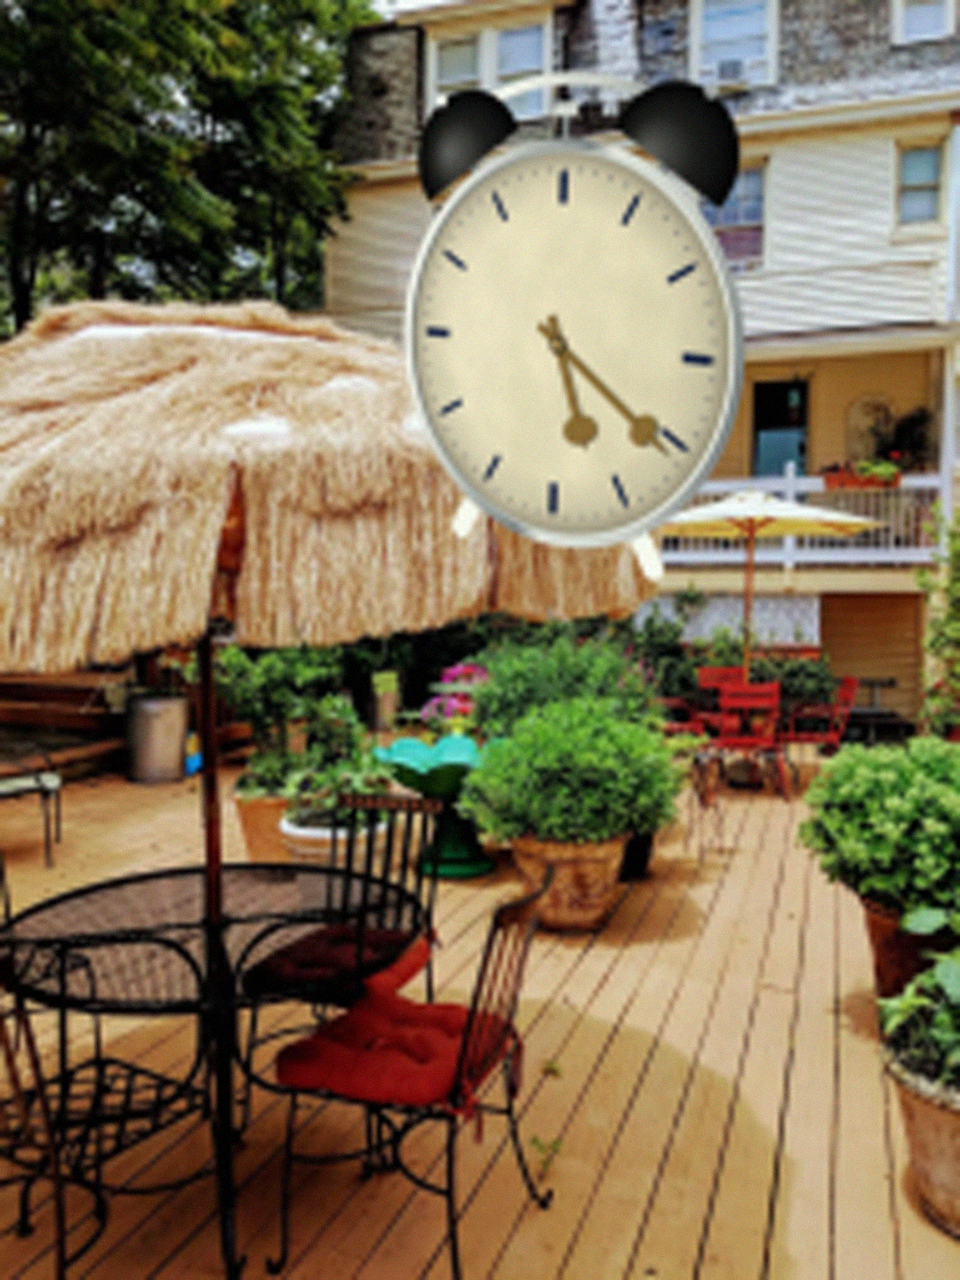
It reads h=5 m=21
